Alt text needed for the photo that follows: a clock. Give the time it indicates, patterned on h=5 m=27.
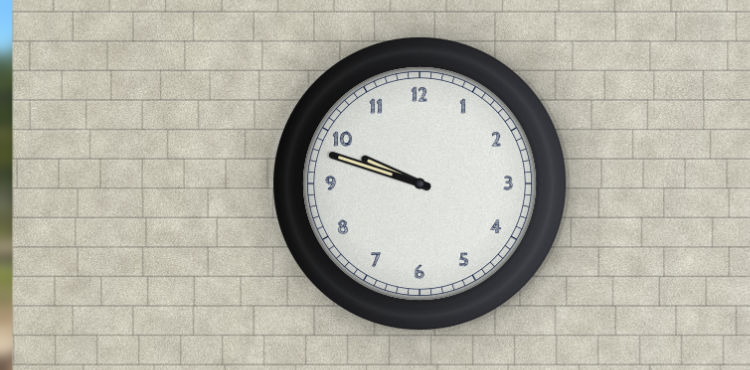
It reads h=9 m=48
